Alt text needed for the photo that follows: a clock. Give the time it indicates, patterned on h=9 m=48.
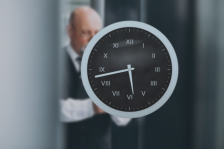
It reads h=5 m=43
